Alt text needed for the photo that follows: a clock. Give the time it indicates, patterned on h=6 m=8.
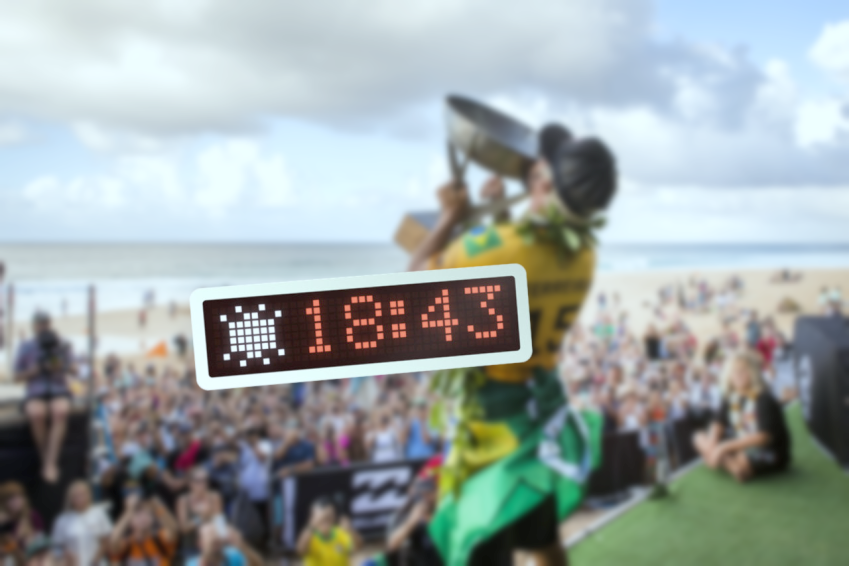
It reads h=18 m=43
